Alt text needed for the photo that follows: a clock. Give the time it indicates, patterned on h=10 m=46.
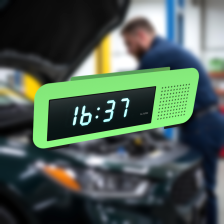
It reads h=16 m=37
